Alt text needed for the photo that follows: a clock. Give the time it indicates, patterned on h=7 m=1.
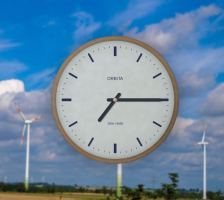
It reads h=7 m=15
